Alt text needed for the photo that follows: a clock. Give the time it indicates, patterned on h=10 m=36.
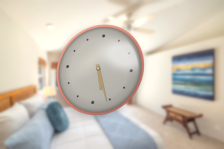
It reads h=5 m=26
